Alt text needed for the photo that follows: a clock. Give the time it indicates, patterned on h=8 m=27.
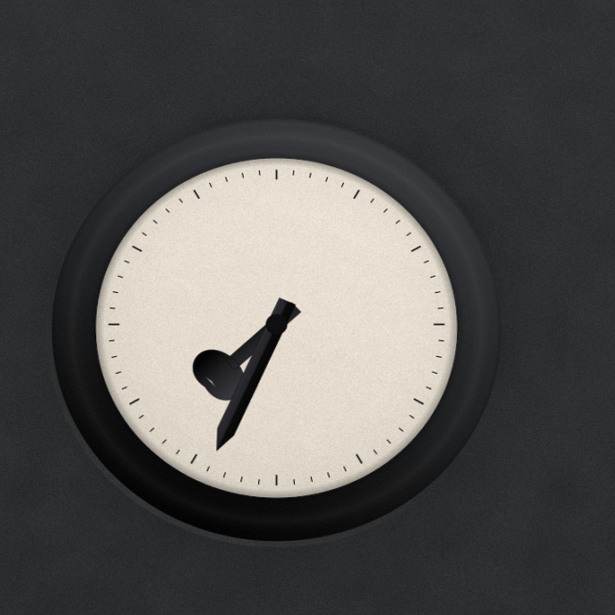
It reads h=7 m=34
